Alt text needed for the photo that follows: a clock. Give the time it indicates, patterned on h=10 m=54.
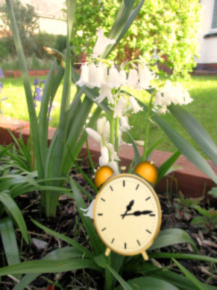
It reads h=1 m=14
